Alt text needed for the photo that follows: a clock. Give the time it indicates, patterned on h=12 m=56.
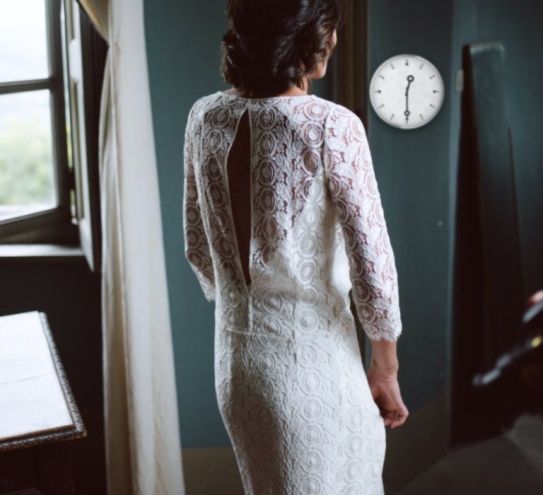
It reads h=12 m=30
